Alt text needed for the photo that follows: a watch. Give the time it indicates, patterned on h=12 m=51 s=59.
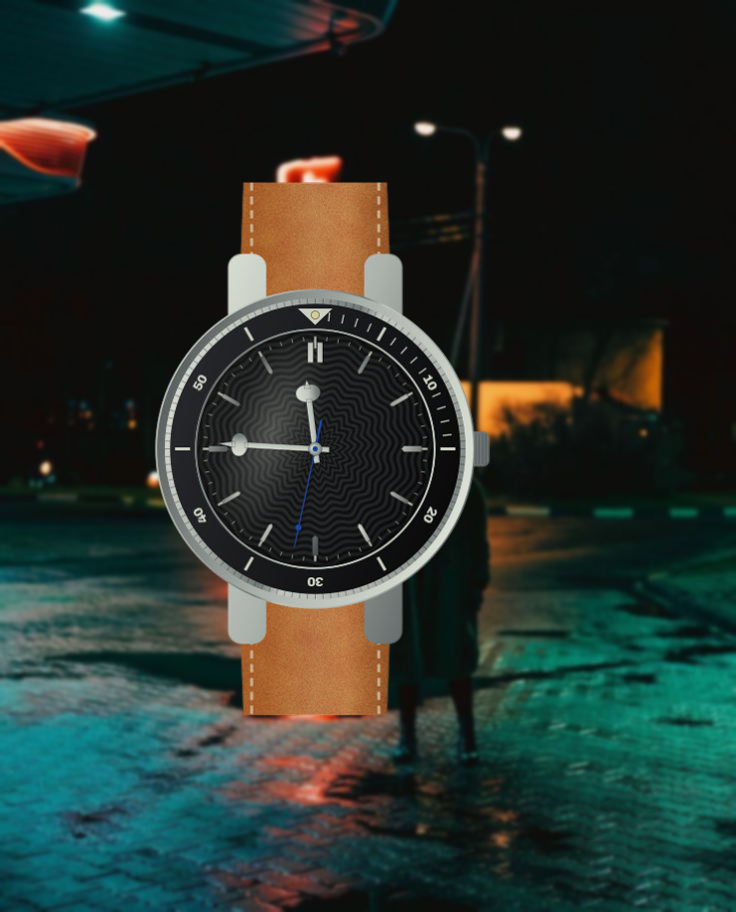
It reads h=11 m=45 s=32
